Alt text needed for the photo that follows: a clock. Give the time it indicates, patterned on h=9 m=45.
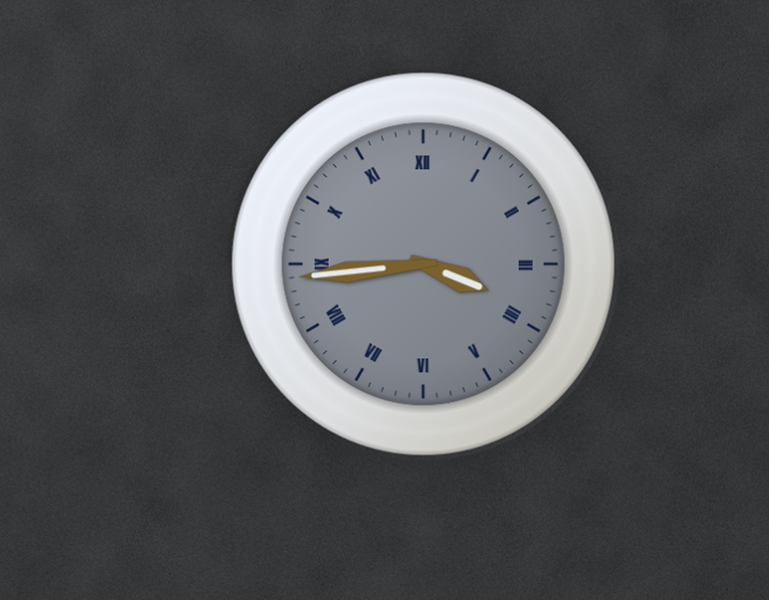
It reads h=3 m=44
